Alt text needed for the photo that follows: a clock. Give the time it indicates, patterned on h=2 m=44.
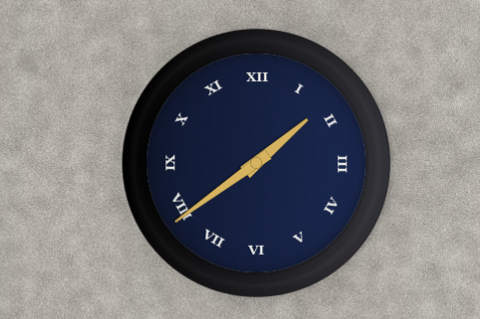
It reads h=1 m=39
